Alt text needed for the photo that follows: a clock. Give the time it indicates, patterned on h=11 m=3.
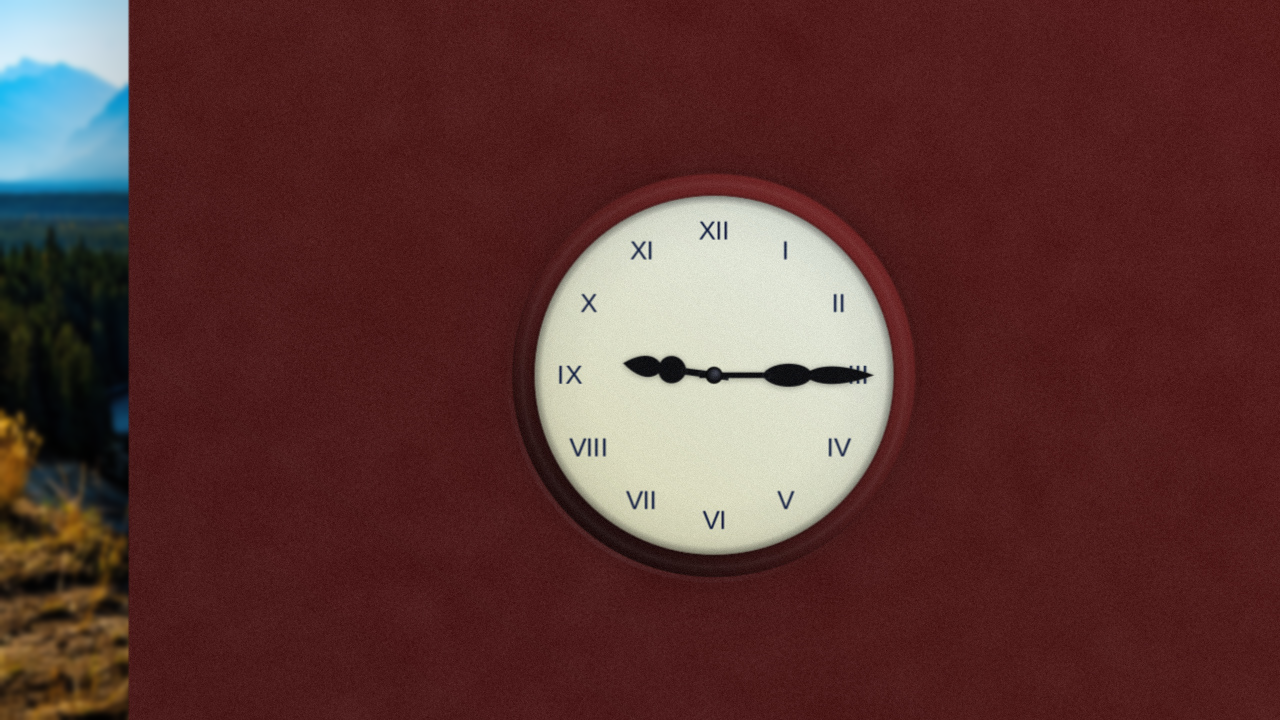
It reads h=9 m=15
